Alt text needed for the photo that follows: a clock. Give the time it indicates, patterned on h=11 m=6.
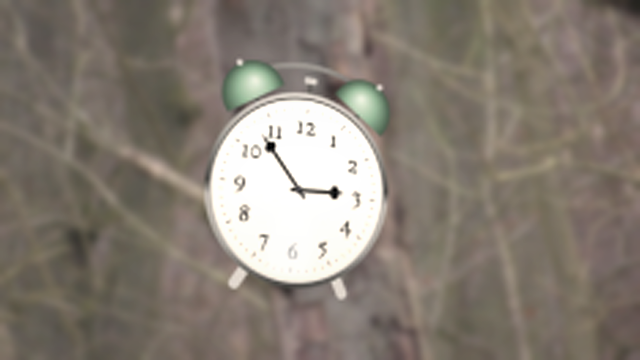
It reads h=2 m=53
